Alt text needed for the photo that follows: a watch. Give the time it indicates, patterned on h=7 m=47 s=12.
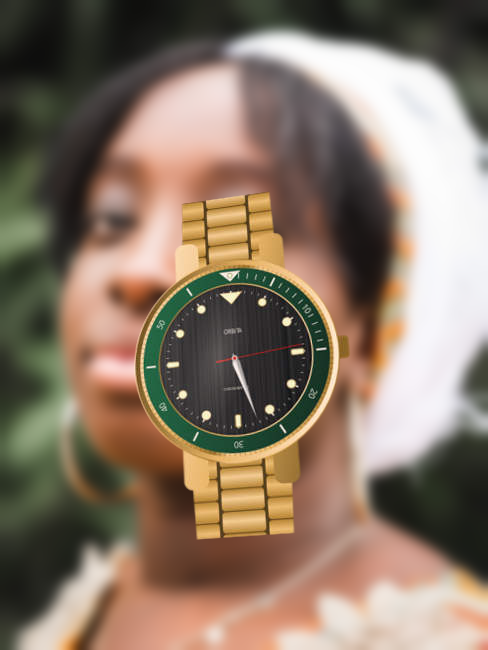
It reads h=5 m=27 s=14
